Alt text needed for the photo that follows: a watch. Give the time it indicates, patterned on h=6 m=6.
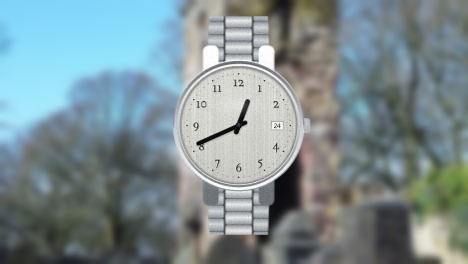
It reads h=12 m=41
